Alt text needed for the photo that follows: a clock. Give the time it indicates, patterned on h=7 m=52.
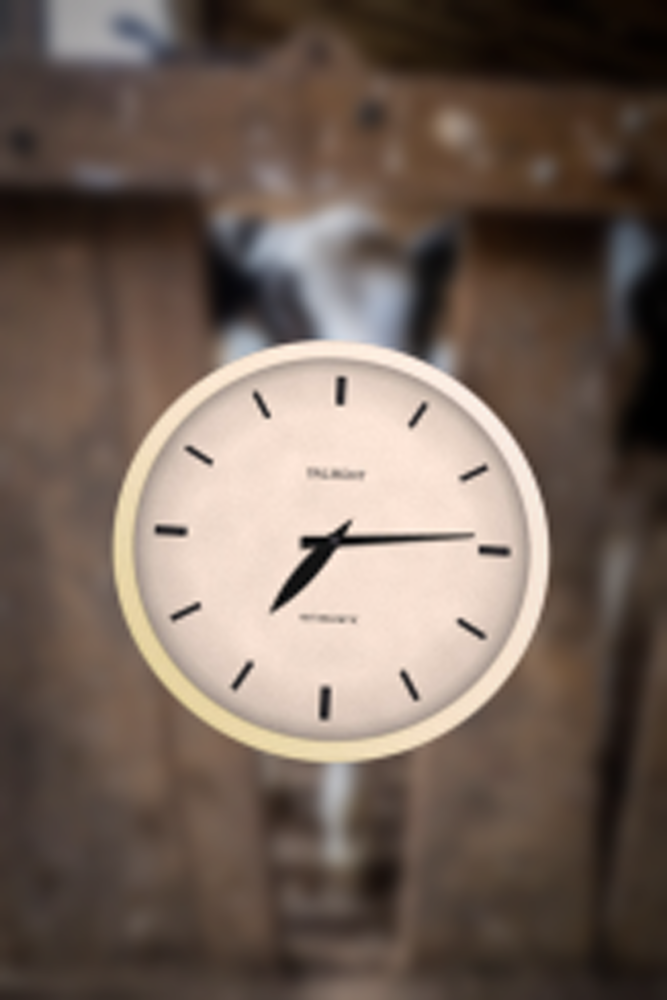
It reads h=7 m=14
